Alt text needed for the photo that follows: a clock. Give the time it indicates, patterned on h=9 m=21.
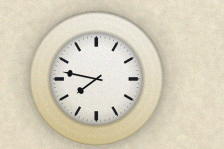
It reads h=7 m=47
